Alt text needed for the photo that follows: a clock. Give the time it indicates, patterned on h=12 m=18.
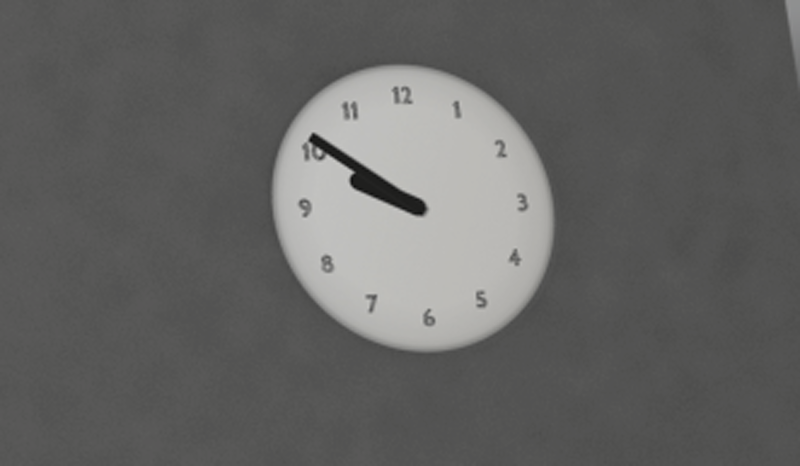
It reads h=9 m=51
